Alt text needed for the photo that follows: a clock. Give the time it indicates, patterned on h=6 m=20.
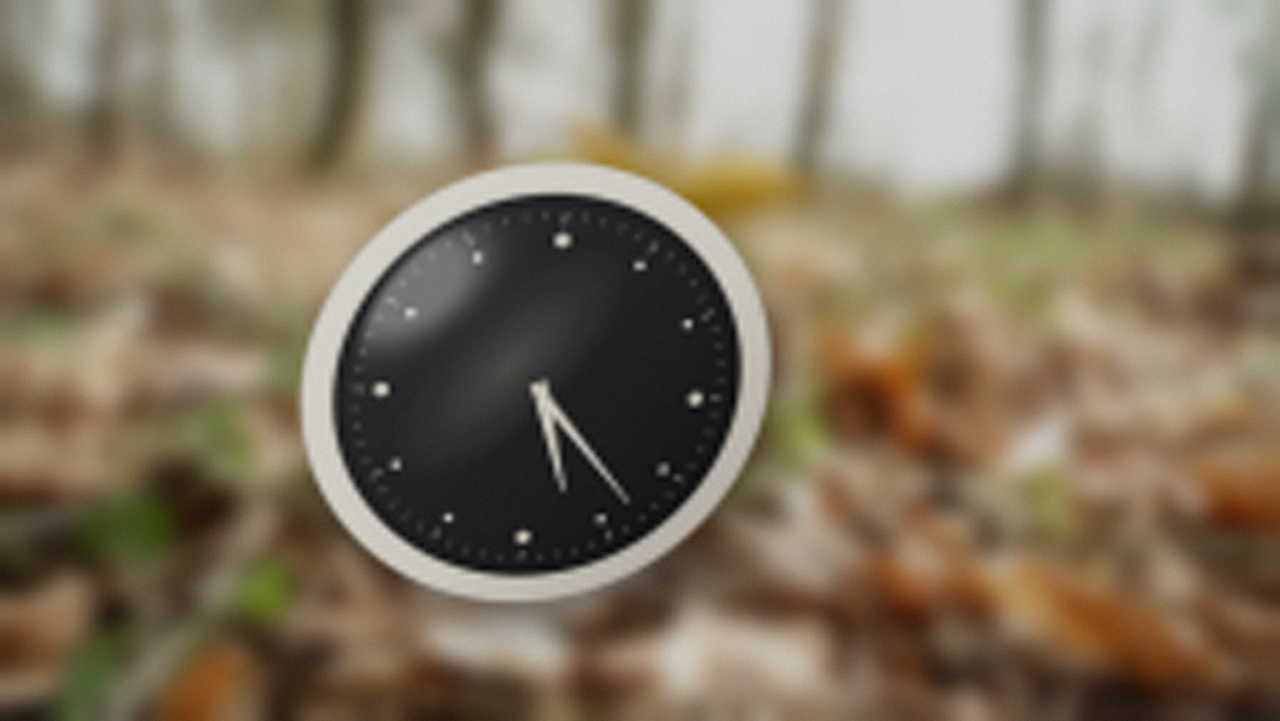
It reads h=5 m=23
